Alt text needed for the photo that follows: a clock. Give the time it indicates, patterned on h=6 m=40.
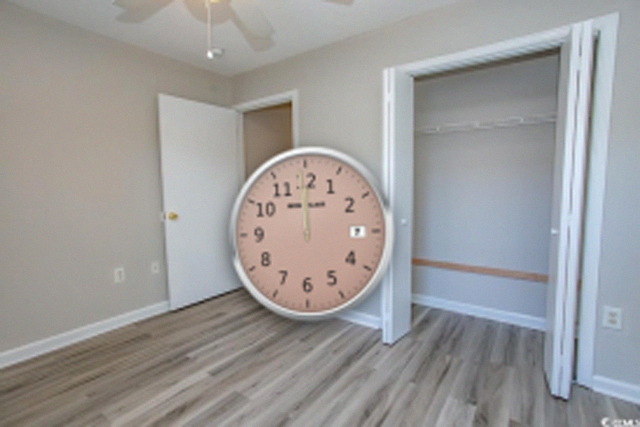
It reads h=11 m=59
